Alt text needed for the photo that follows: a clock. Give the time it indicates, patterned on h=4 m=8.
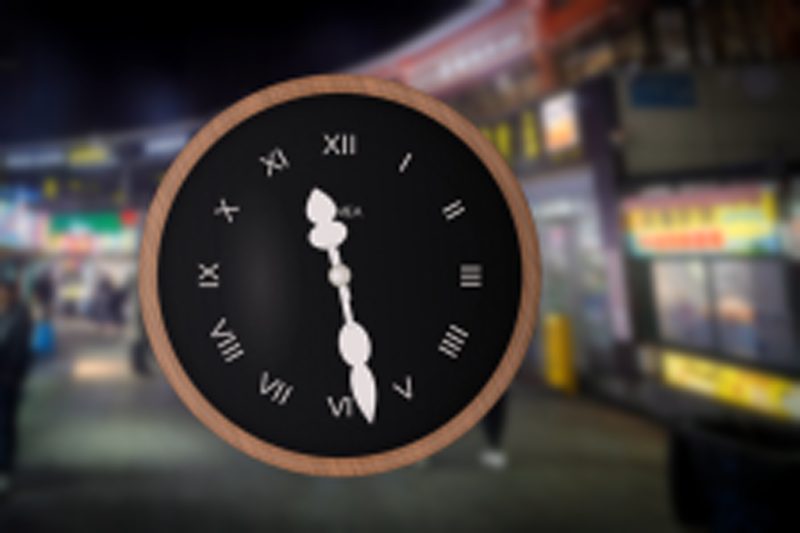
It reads h=11 m=28
